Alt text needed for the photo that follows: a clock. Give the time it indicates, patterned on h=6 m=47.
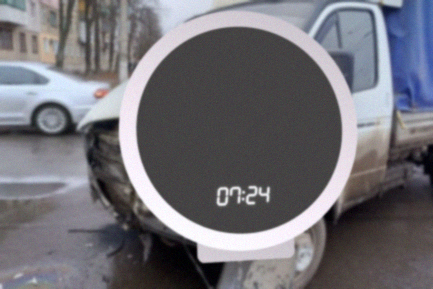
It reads h=7 m=24
